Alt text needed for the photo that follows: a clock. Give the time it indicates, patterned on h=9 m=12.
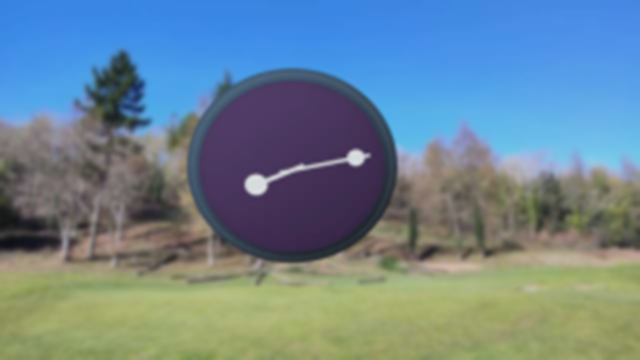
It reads h=8 m=13
